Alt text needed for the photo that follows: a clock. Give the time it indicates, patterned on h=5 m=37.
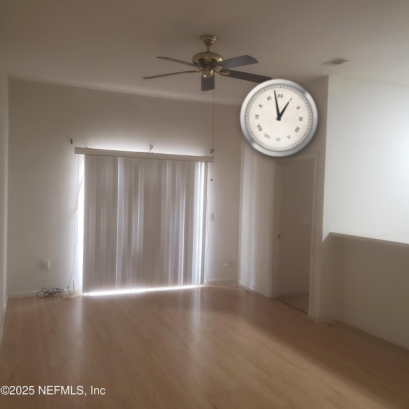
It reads h=12 m=58
